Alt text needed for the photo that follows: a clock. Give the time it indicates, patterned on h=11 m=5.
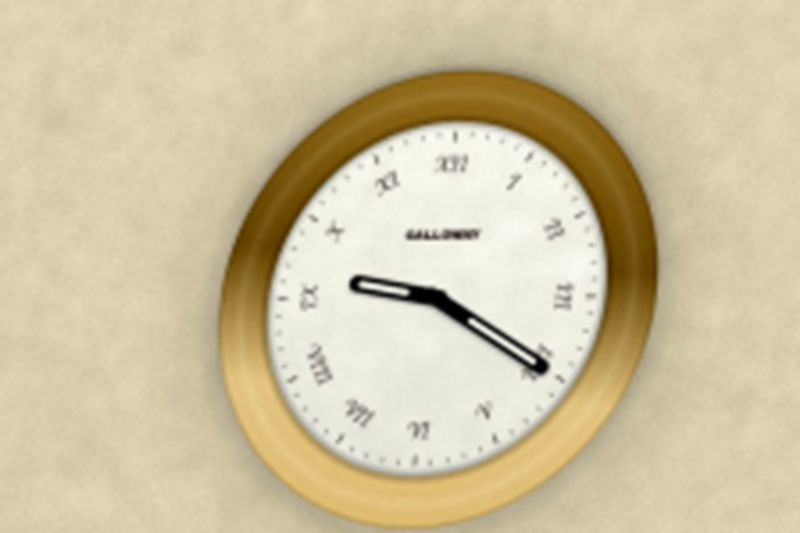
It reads h=9 m=20
